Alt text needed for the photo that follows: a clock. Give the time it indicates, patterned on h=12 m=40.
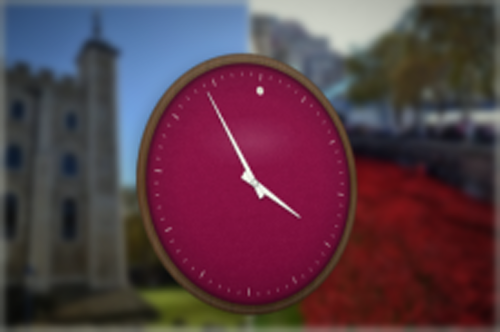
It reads h=3 m=54
